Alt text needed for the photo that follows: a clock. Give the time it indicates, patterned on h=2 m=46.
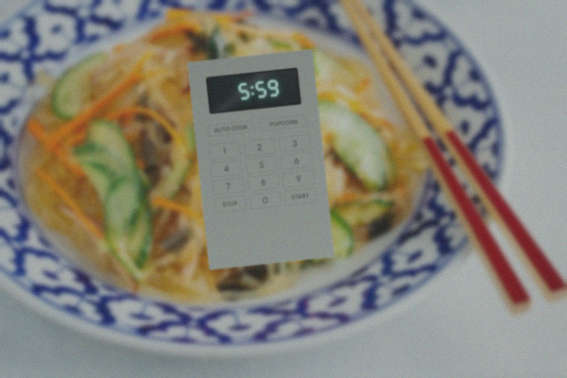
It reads h=5 m=59
